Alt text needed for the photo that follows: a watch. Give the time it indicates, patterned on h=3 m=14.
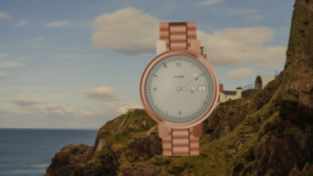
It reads h=3 m=9
